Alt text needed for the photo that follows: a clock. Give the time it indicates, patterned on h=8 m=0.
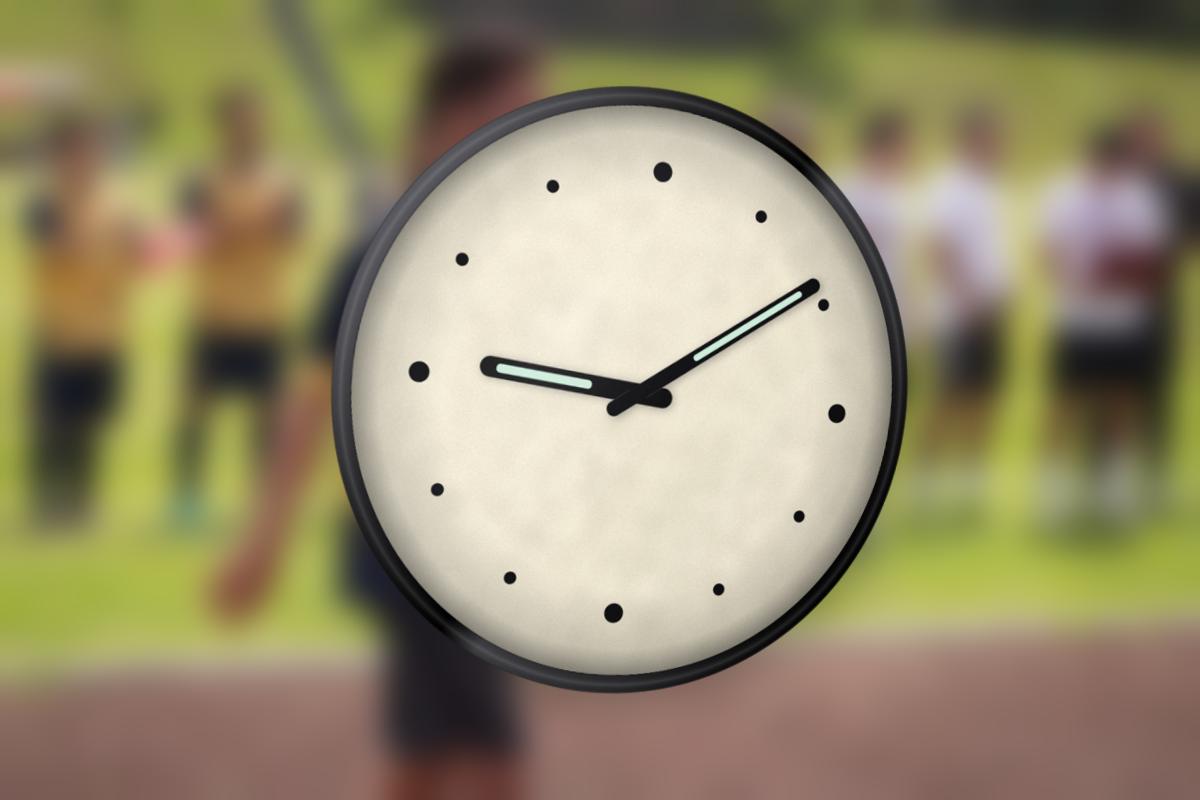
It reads h=9 m=9
